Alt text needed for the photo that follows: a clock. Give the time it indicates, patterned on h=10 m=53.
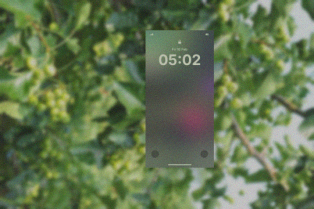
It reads h=5 m=2
